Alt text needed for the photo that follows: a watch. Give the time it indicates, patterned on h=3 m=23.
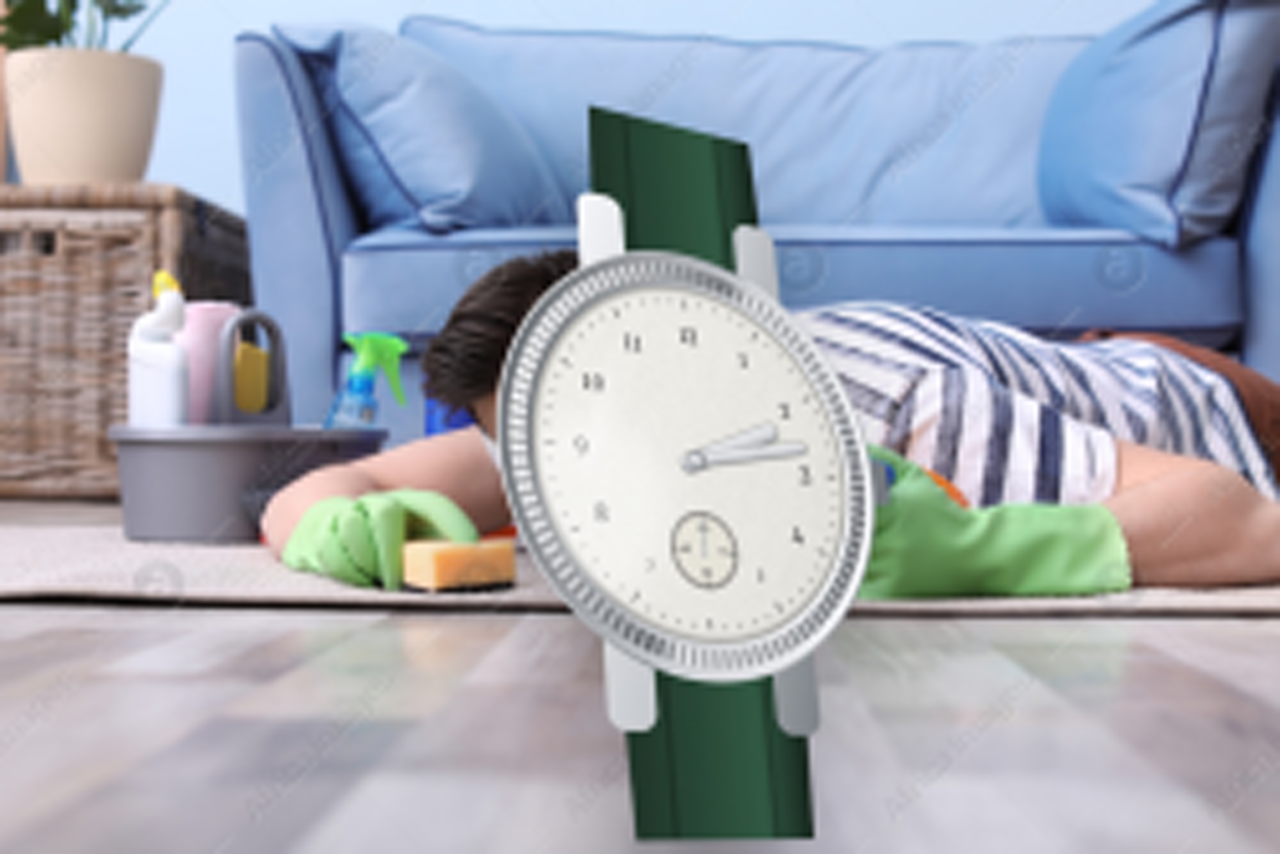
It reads h=2 m=13
